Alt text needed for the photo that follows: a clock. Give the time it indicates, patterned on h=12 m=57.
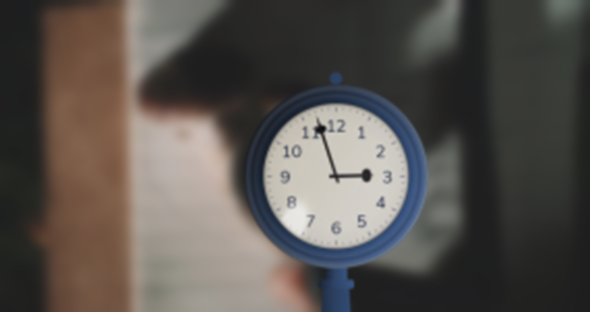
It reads h=2 m=57
